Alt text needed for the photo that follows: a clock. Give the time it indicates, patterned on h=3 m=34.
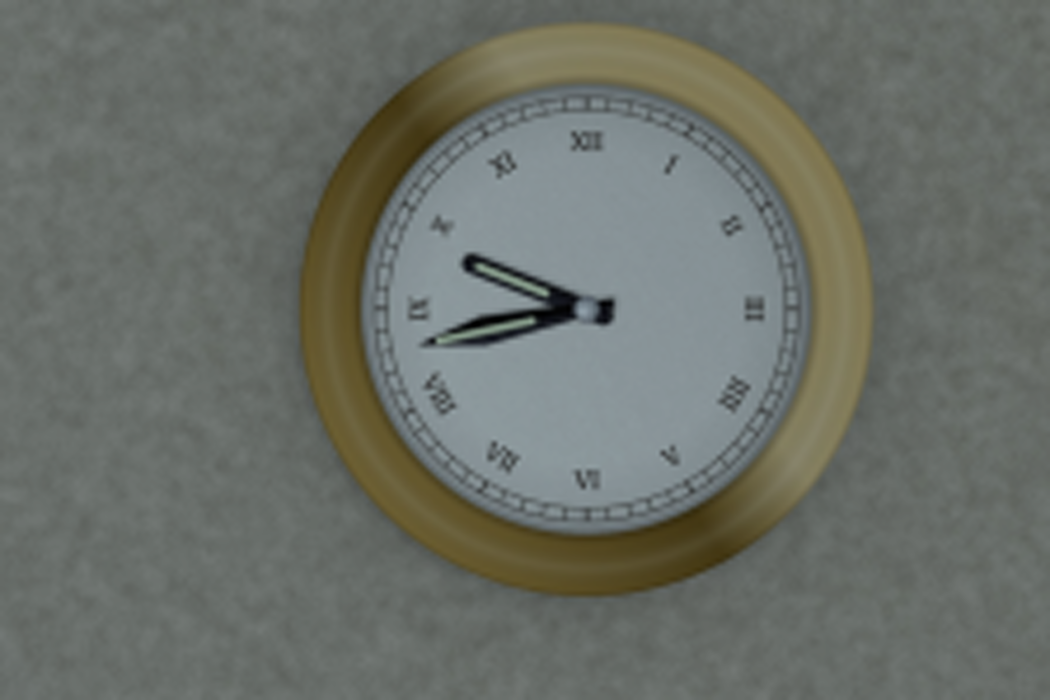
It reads h=9 m=43
